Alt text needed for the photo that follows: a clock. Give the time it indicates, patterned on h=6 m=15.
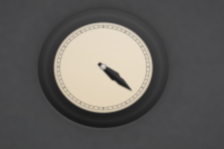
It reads h=4 m=22
